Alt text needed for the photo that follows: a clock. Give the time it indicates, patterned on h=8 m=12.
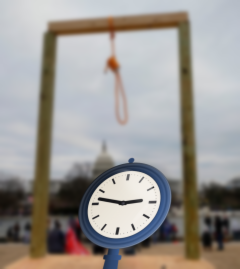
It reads h=2 m=47
